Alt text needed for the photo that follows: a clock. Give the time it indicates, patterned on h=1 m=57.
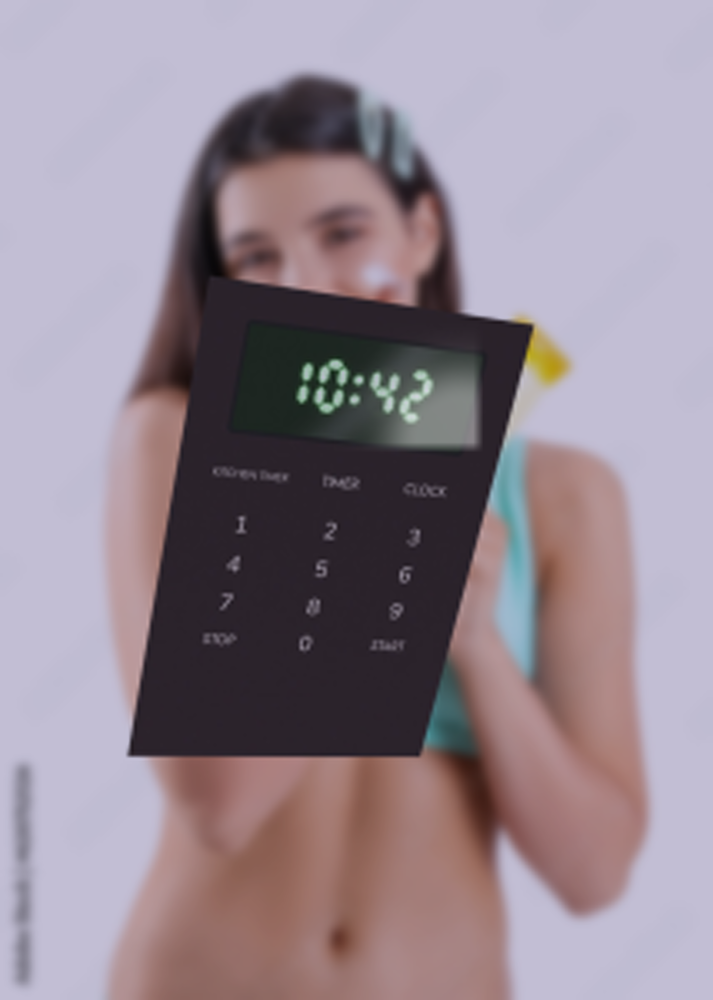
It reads h=10 m=42
